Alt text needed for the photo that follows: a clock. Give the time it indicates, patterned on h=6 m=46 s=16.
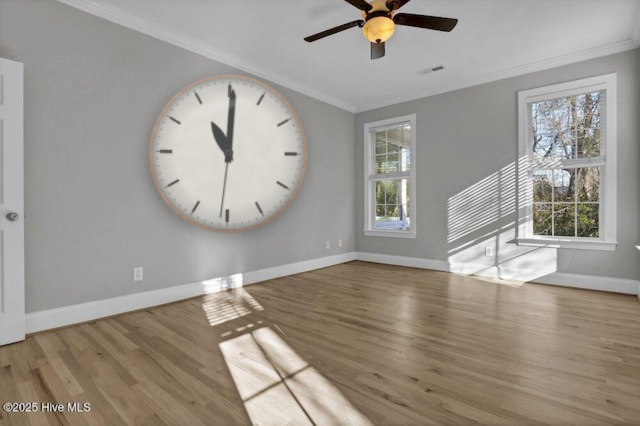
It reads h=11 m=0 s=31
